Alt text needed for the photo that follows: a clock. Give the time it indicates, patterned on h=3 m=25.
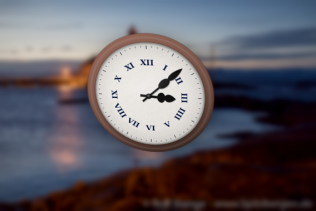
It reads h=3 m=8
